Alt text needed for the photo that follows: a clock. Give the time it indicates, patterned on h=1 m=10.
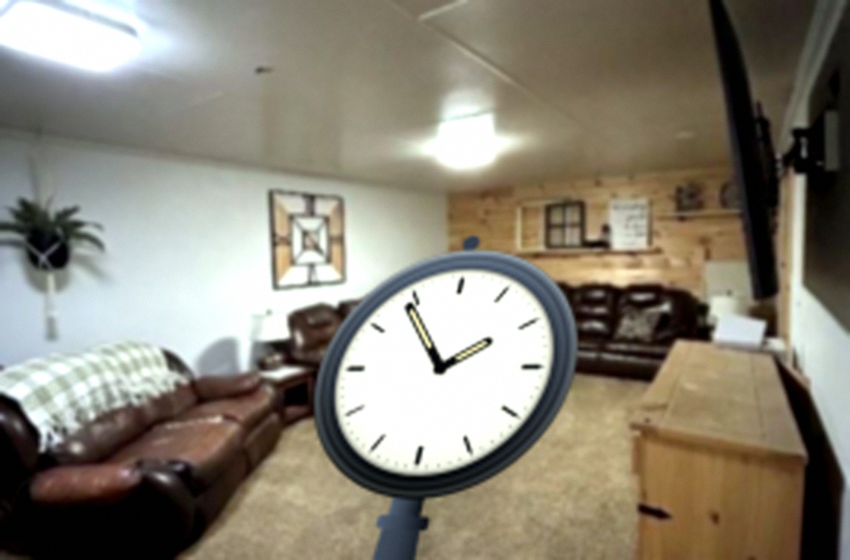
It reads h=1 m=54
